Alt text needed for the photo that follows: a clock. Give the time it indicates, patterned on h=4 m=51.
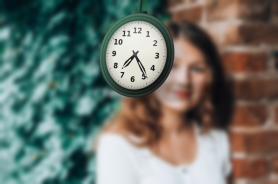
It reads h=7 m=24
